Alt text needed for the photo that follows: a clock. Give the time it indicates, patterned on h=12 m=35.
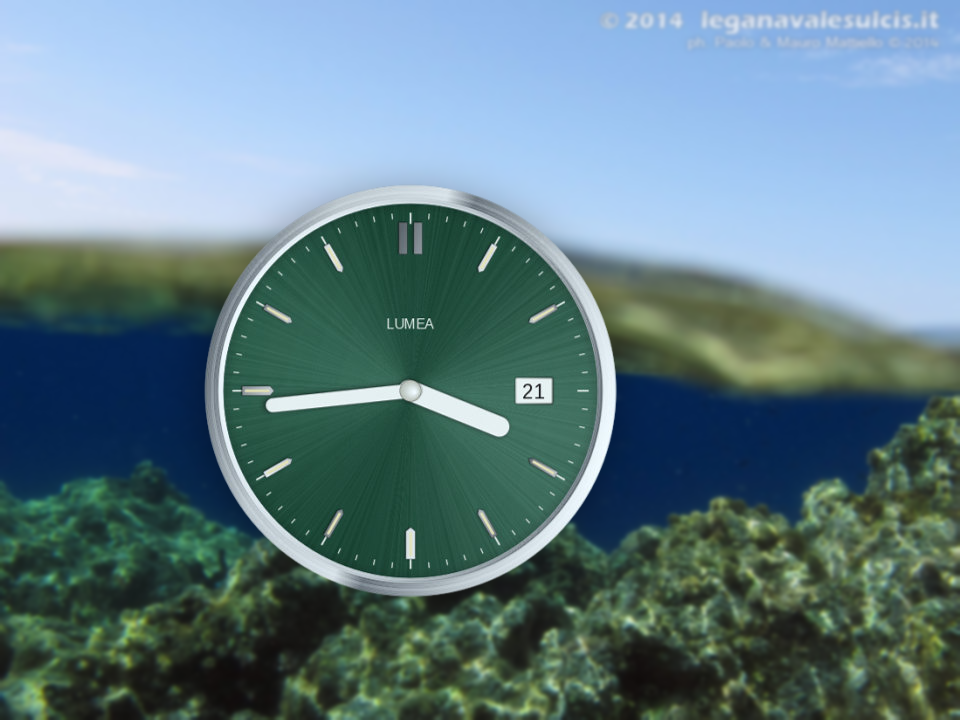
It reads h=3 m=44
